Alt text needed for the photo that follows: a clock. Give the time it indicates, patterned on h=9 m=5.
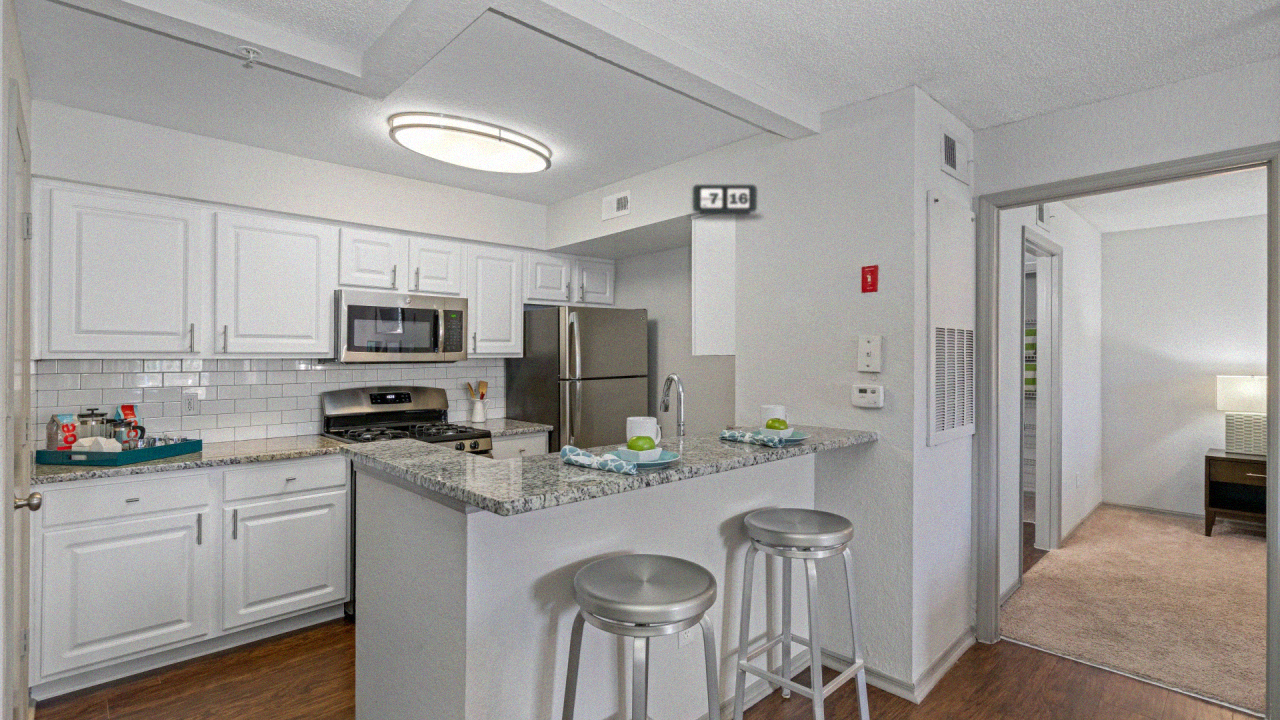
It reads h=7 m=16
